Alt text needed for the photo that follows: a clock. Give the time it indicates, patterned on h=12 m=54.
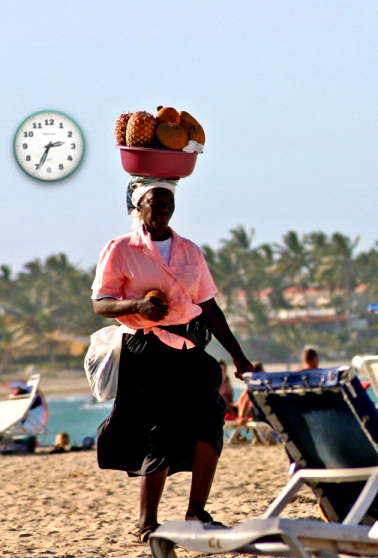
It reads h=2 m=34
